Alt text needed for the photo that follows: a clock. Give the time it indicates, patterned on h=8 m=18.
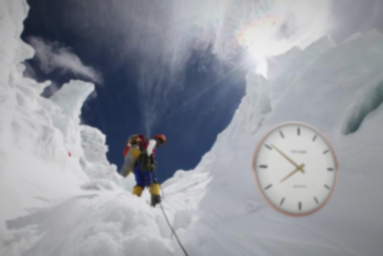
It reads h=7 m=51
